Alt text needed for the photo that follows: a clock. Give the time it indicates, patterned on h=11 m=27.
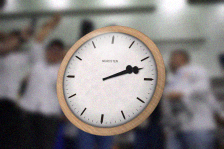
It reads h=2 m=12
